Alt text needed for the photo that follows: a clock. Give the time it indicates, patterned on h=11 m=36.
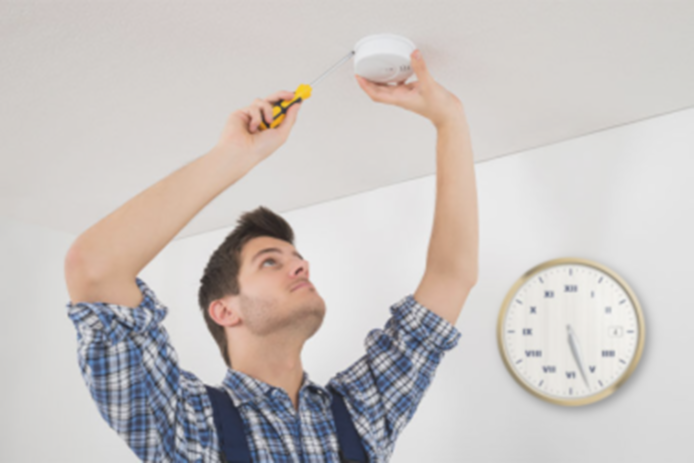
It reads h=5 m=27
